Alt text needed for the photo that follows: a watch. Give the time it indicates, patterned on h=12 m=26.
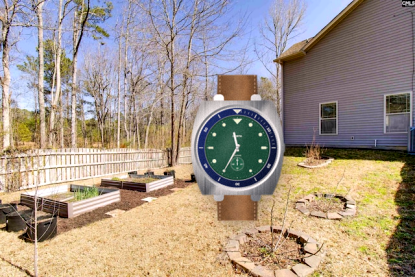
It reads h=11 m=35
